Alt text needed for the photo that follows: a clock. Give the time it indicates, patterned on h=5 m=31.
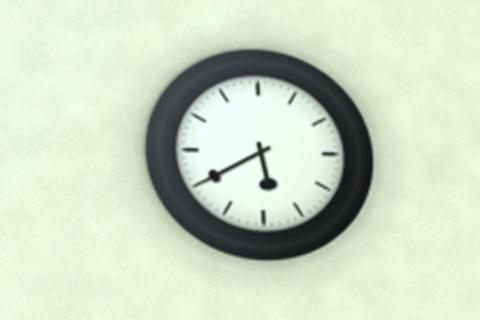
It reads h=5 m=40
